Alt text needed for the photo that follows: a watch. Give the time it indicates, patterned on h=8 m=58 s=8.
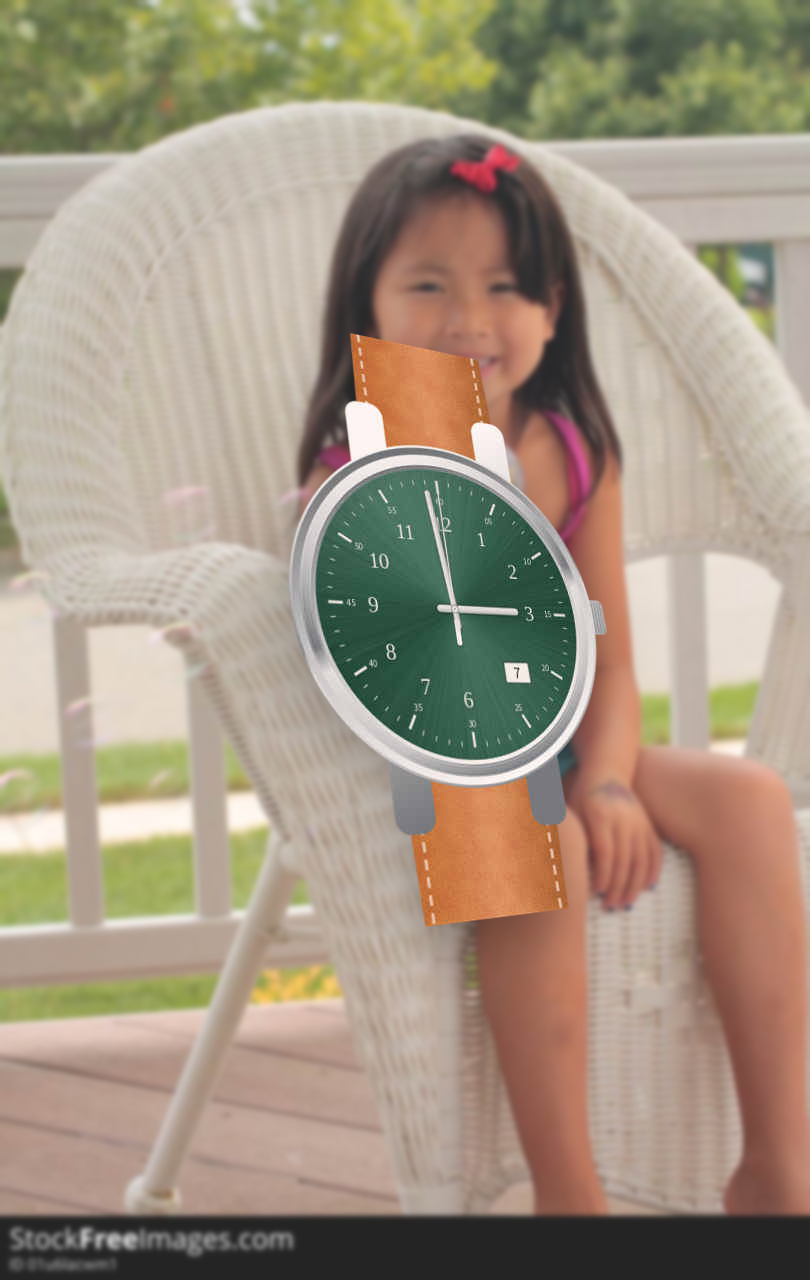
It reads h=2 m=59 s=0
